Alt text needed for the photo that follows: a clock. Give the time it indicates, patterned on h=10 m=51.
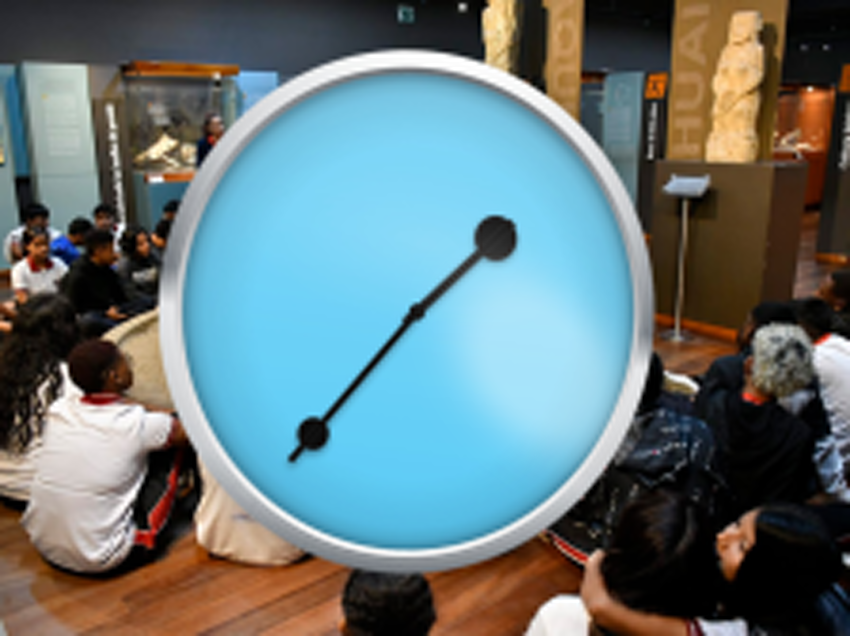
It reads h=1 m=37
